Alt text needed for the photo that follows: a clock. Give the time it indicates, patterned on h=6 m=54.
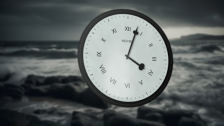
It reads h=4 m=3
